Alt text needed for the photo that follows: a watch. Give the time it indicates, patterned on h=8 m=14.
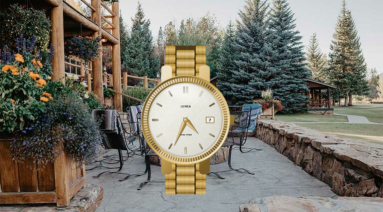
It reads h=4 m=34
